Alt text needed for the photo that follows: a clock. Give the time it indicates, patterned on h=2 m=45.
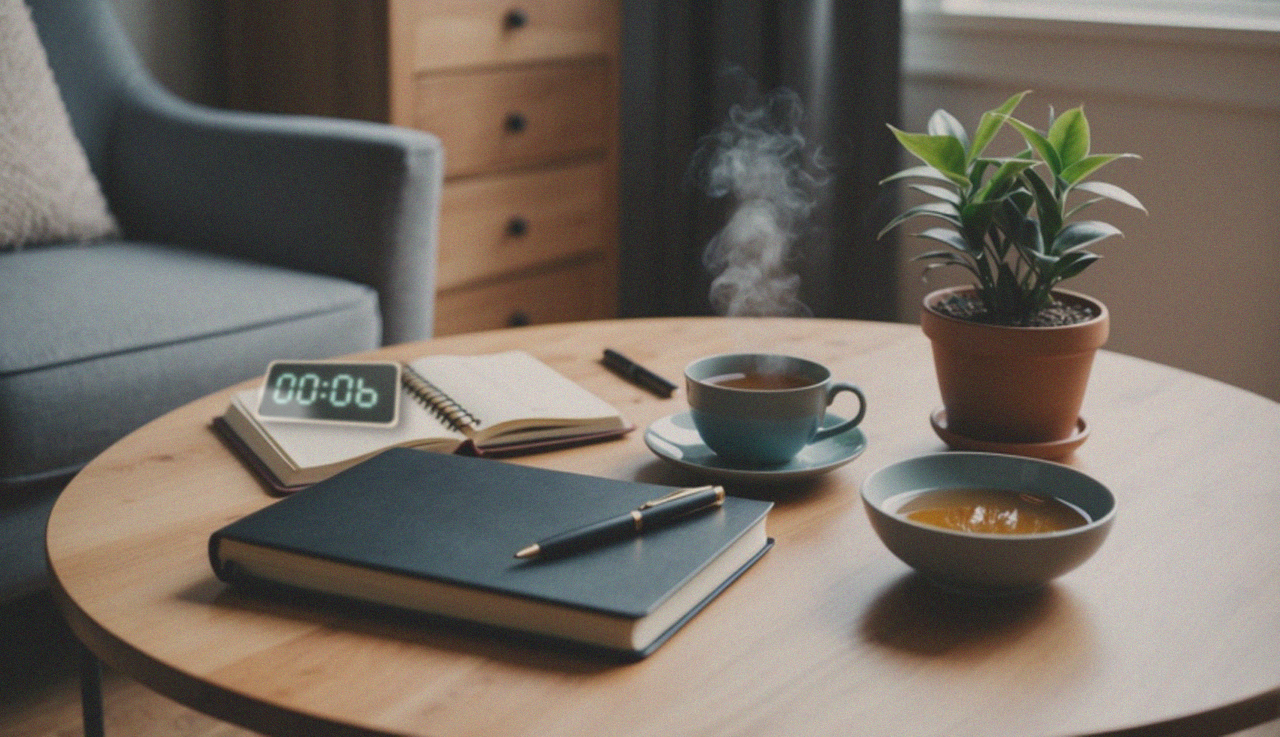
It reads h=0 m=6
